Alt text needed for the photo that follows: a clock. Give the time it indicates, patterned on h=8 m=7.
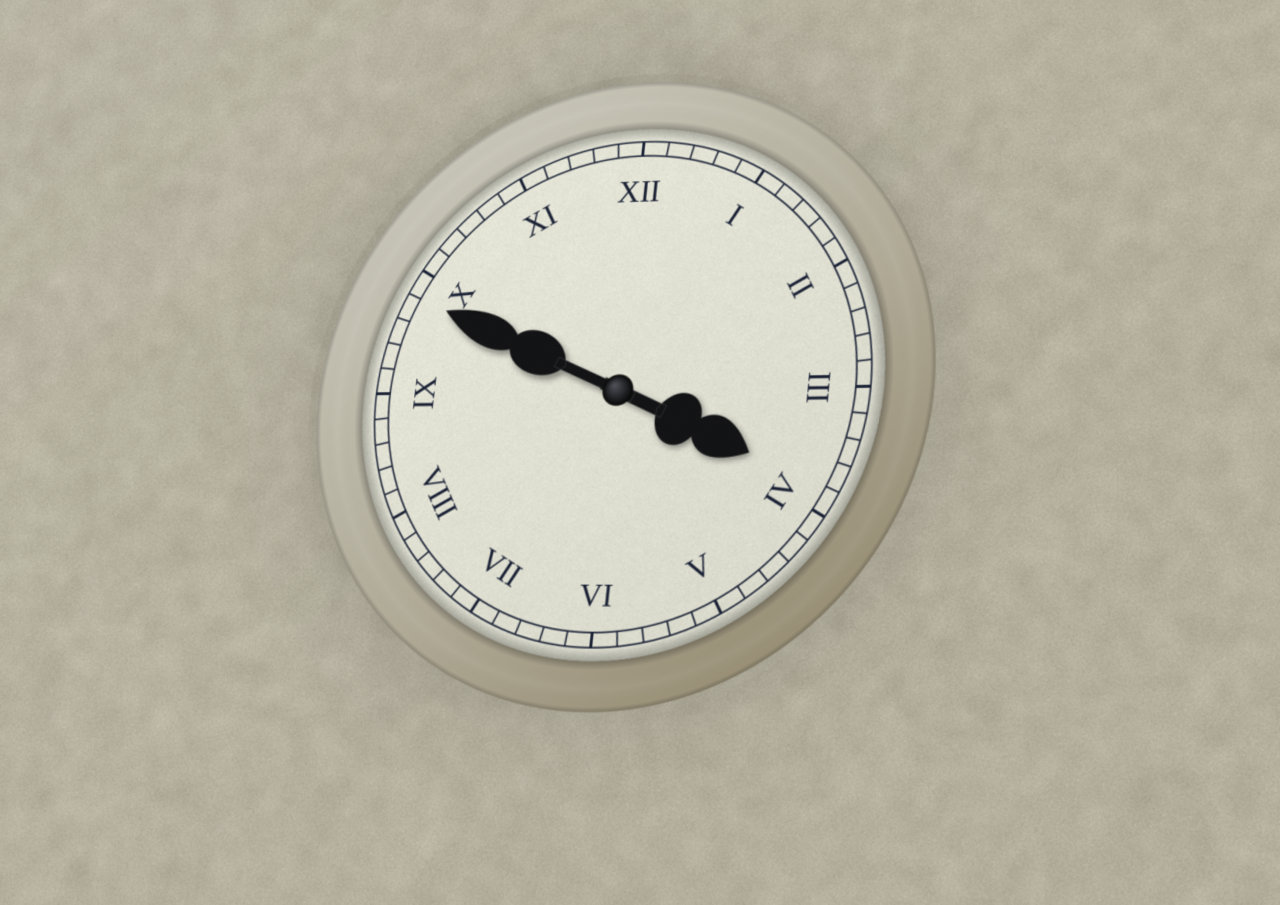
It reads h=3 m=49
